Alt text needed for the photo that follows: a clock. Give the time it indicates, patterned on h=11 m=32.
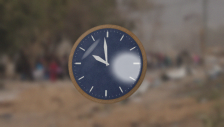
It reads h=9 m=59
